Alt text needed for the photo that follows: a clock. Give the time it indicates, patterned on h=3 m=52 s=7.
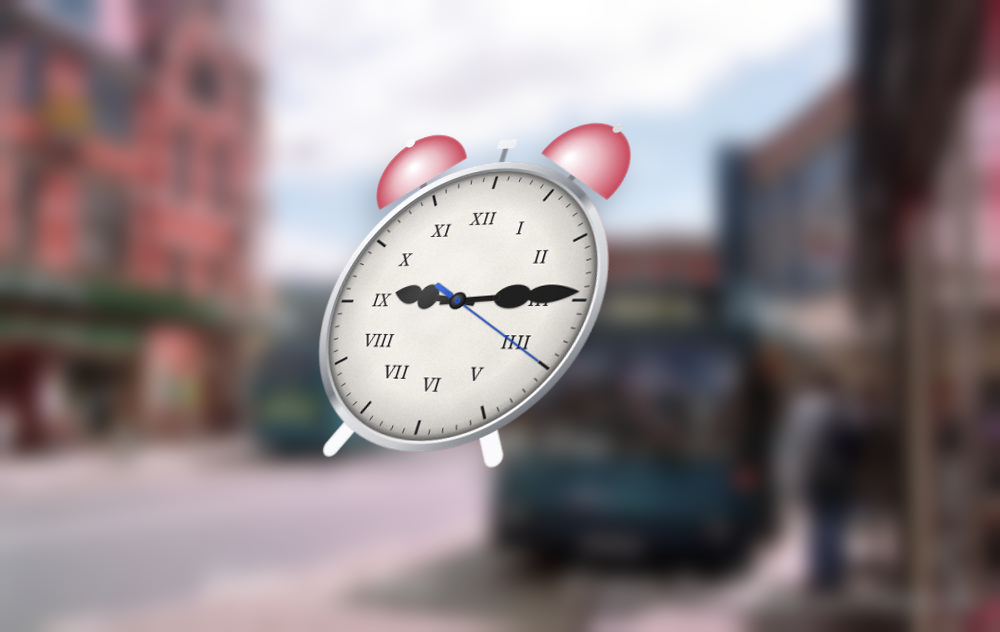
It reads h=9 m=14 s=20
